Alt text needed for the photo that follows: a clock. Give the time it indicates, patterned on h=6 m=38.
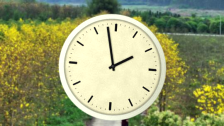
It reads h=1 m=58
